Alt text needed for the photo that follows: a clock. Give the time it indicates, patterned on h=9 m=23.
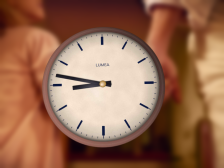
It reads h=8 m=47
